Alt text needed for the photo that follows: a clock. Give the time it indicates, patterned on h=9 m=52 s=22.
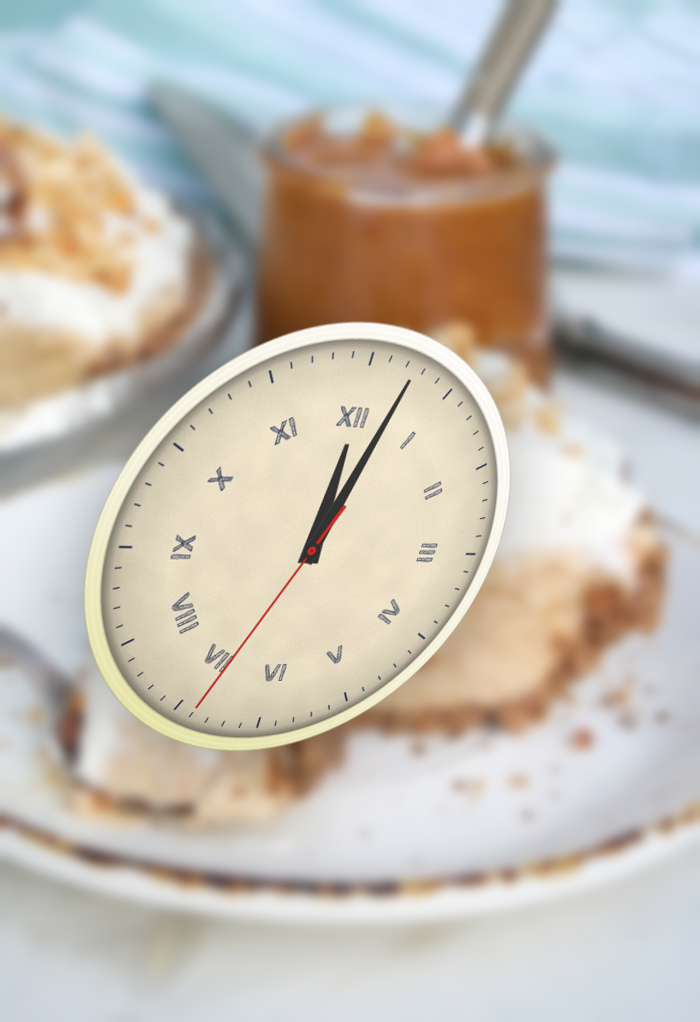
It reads h=12 m=2 s=34
